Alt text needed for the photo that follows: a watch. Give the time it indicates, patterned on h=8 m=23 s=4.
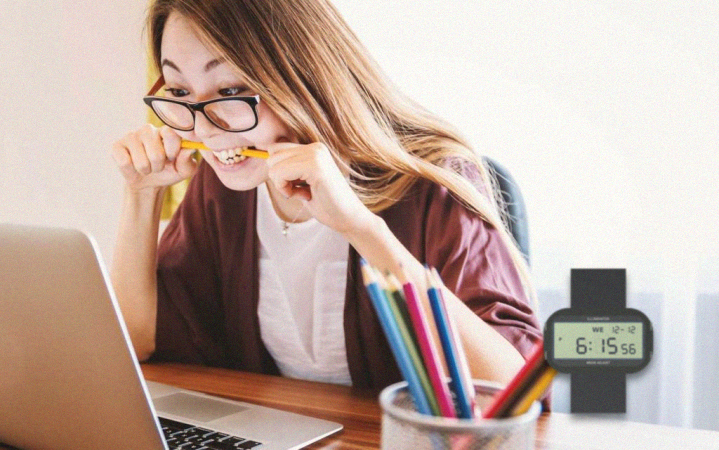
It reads h=6 m=15 s=56
